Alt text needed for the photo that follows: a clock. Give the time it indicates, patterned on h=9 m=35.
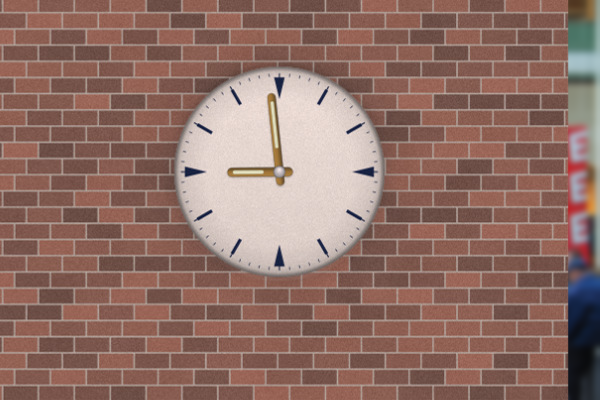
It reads h=8 m=59
